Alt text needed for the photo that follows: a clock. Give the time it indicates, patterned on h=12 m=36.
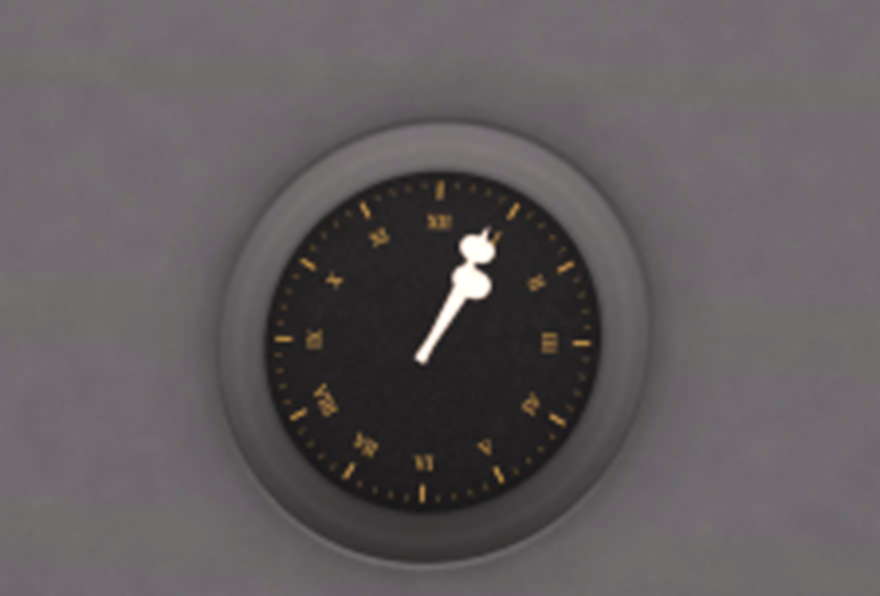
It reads h=1 m=4
